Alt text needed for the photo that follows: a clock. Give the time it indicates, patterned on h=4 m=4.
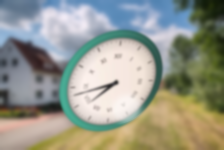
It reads h=7 m=43
